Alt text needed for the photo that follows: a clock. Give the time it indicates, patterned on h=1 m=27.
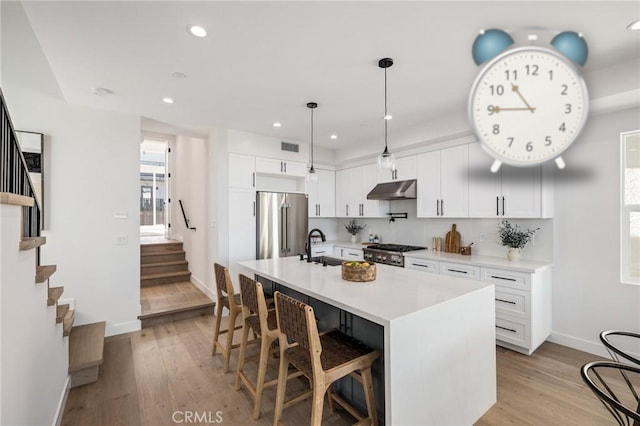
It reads h=10 m=45
